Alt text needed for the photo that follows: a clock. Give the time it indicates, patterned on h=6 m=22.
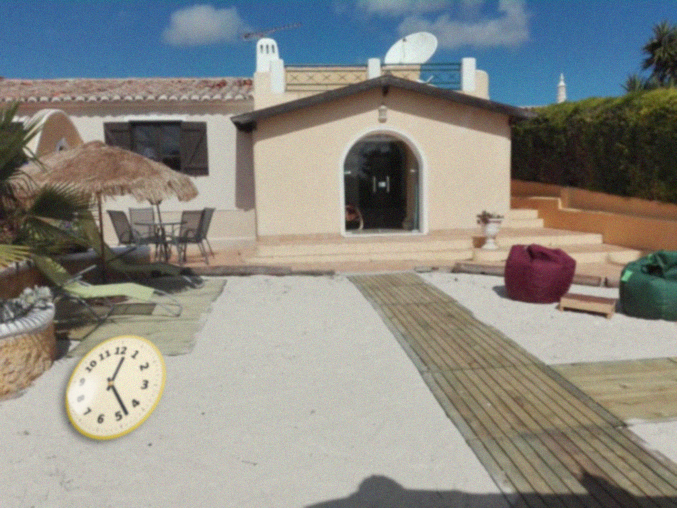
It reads h=12 m=23
